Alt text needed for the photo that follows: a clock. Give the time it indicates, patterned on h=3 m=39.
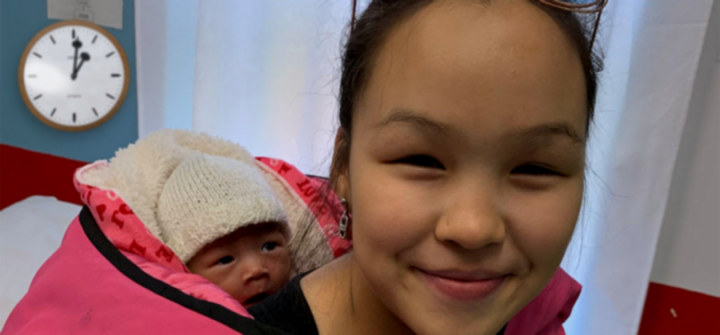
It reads h=1 m=1
